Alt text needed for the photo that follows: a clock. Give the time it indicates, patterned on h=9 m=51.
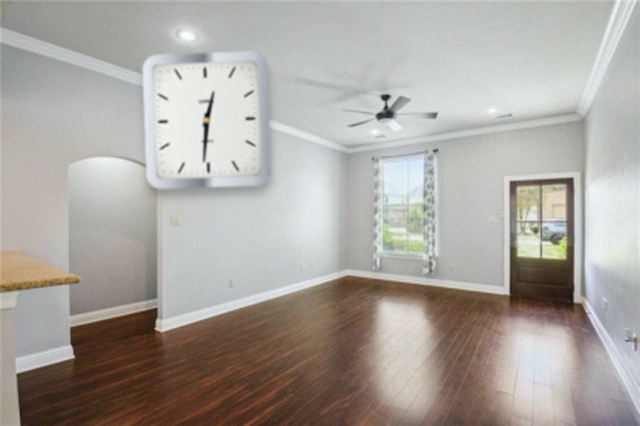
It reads h=12 m=31
